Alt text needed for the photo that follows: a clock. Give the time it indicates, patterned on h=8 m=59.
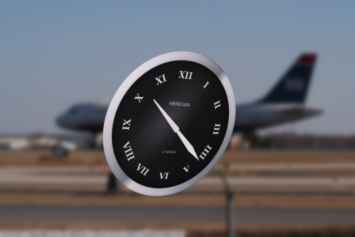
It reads h=10 m=22
